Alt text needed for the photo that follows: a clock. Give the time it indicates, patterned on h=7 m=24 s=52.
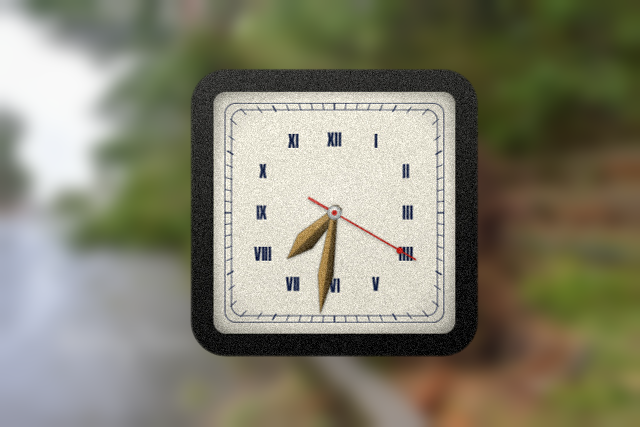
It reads h=7 m=31 s=20
